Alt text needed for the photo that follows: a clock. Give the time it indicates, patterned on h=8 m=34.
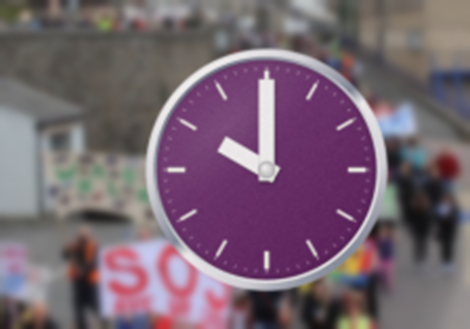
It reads h=10 m=0
